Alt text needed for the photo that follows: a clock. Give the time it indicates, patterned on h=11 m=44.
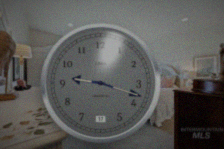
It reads h=9 m=18
